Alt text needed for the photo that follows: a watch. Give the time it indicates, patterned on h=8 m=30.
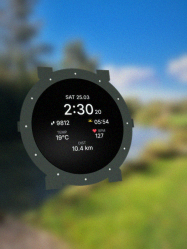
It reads h=2 m=30
